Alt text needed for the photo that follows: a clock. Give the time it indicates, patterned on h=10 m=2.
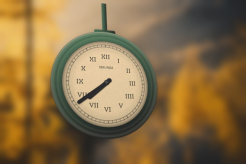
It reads h=7 m=39
